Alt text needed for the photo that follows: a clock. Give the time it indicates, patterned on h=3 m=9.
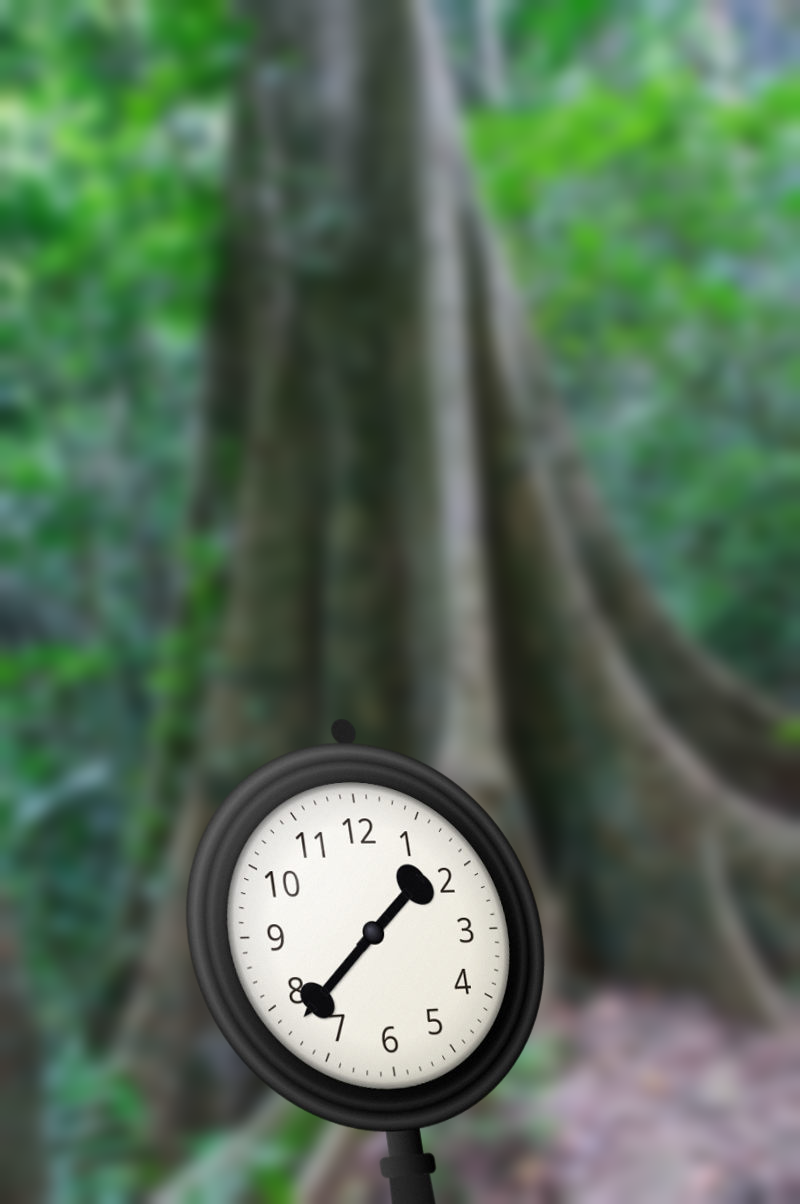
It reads h=1 m=38
